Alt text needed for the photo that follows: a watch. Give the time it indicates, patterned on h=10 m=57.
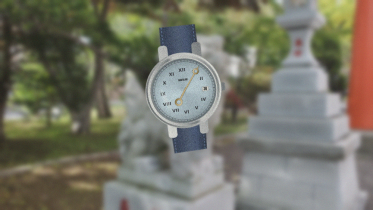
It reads h=7 m=6
